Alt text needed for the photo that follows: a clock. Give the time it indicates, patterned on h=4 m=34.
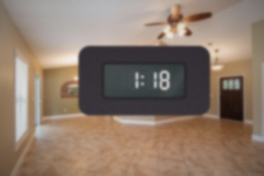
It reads h=1 m=18
